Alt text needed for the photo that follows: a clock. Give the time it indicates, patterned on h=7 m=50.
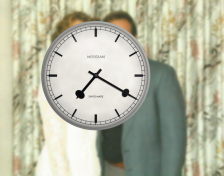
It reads h=7 m=20
